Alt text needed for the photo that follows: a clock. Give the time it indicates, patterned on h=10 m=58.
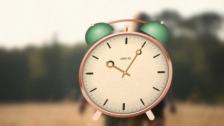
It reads h=10 m=5
